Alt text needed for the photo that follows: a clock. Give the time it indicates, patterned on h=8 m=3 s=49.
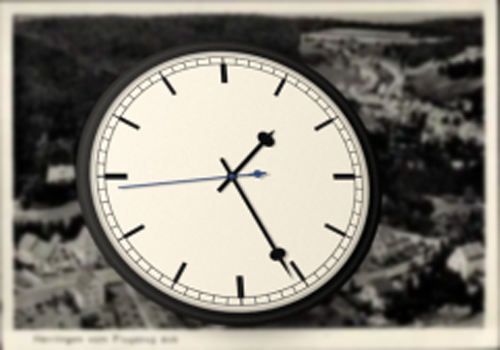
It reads h=1 m=25 s=44
